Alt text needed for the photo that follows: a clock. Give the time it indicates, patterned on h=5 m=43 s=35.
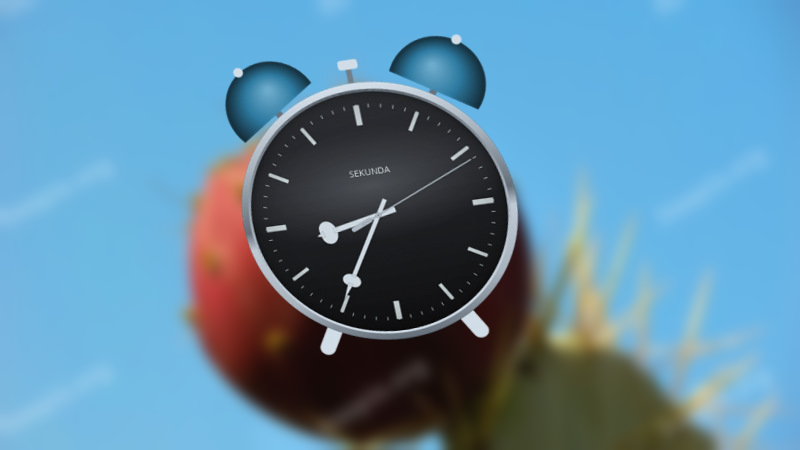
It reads h=8 m=35 s=11
